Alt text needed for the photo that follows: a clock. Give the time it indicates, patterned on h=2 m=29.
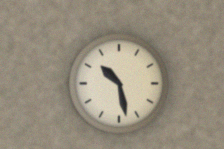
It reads h=10 m=28
